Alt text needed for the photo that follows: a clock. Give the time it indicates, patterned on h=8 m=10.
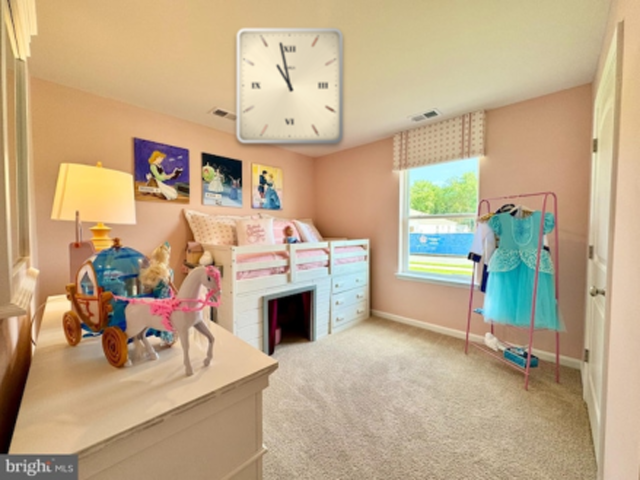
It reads h=10 m=58
